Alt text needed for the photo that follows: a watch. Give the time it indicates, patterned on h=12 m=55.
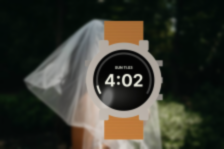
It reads h=4 m=2
